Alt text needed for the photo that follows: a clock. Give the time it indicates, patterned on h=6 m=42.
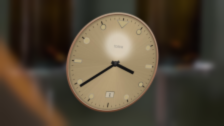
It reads h=3 m=39
